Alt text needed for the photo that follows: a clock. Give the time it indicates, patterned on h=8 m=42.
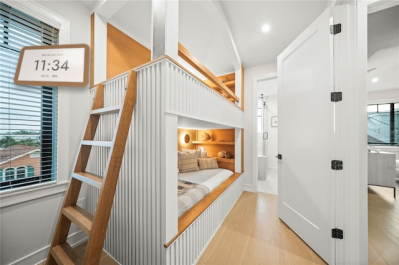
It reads h=11 m=34
